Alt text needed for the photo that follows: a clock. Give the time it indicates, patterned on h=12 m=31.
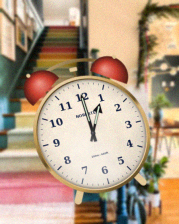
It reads h=1 m=0
